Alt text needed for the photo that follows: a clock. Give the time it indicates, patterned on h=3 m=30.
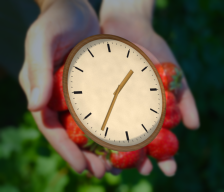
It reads h=1 m=36
